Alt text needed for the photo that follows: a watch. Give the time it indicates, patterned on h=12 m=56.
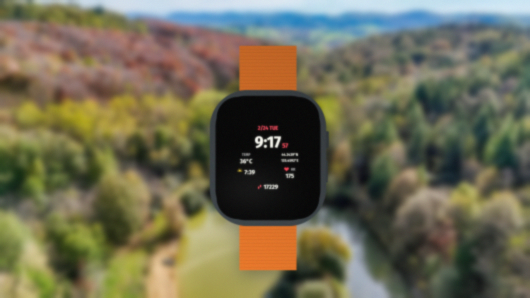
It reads h=9 m=17
